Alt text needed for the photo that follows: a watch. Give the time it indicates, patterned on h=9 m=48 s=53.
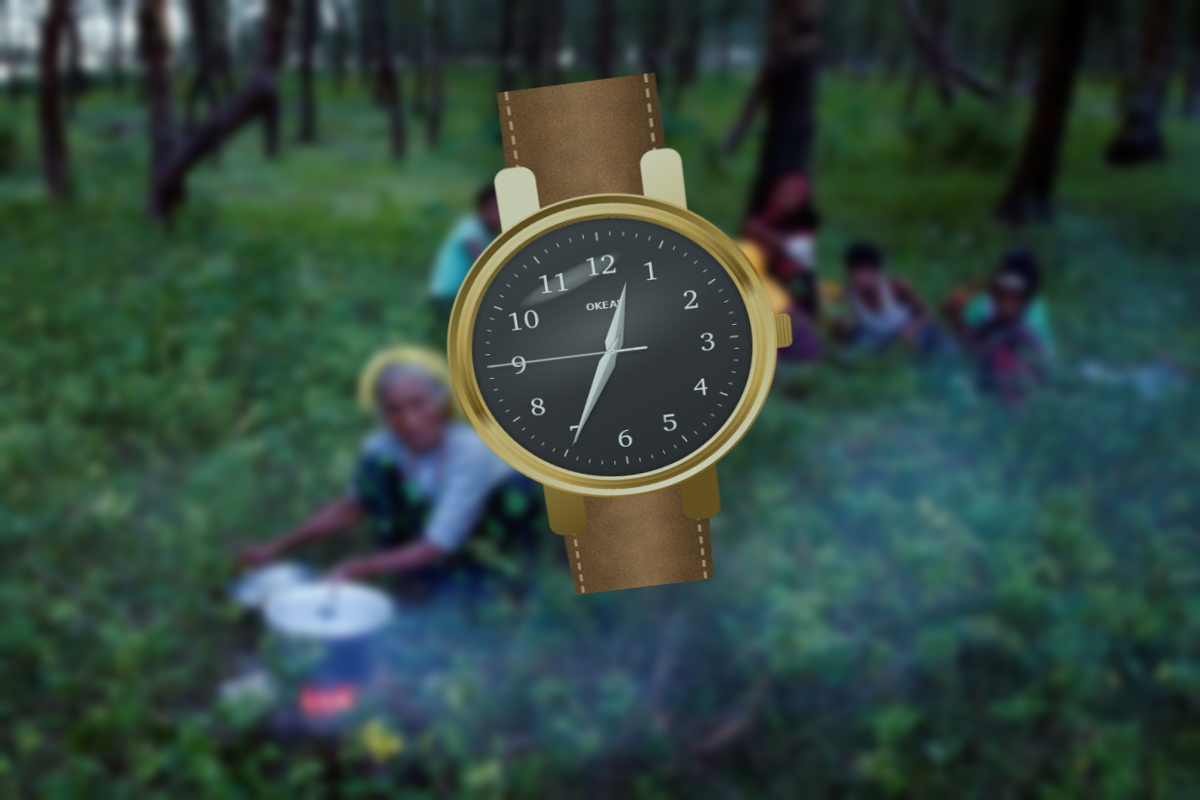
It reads h=12 m=34 s=45
